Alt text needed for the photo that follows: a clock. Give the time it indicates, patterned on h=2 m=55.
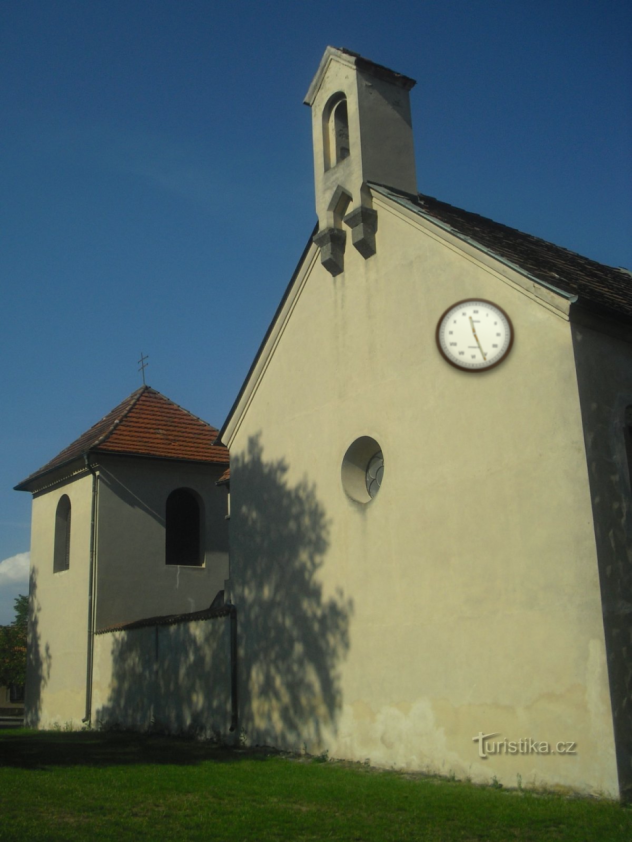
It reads h=11 m=26
